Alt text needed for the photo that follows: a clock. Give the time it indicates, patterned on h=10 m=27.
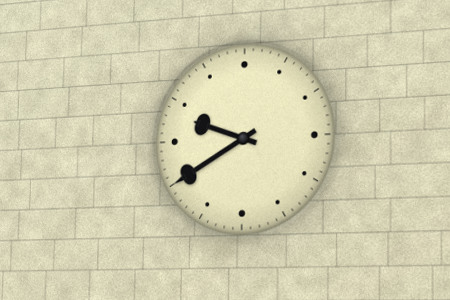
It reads h=9 m=40
